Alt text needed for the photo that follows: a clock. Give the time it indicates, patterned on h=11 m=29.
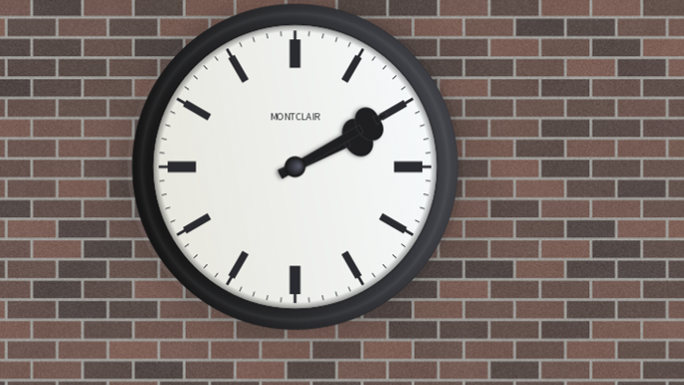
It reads h=2 m=10
